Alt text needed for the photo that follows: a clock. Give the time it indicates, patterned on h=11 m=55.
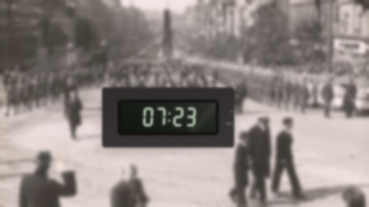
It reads h=7 m=23
